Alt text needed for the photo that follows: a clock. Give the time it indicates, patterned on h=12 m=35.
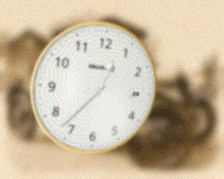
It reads h=12 m=37
